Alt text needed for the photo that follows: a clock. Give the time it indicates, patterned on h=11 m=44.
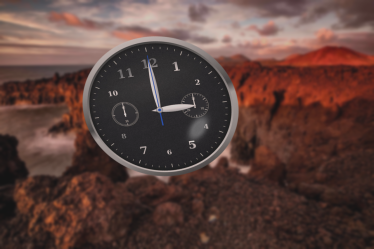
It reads h=3 m=0
